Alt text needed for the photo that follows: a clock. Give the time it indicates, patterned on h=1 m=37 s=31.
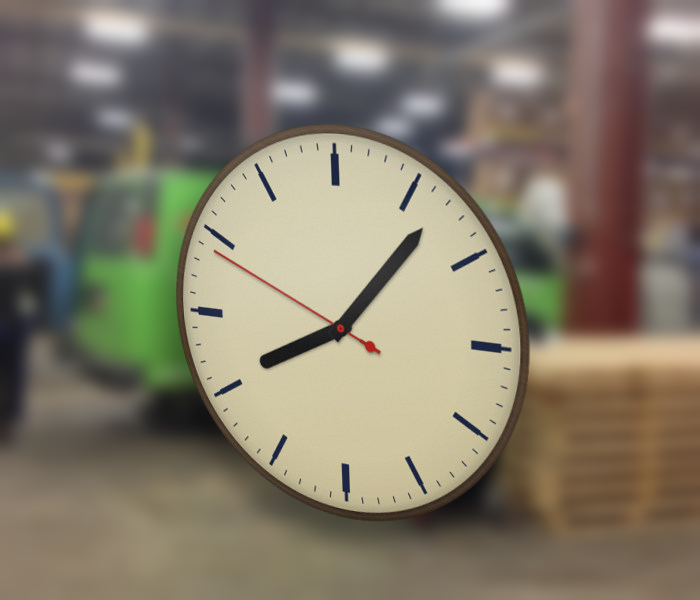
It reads h=8 m=6 s=49
